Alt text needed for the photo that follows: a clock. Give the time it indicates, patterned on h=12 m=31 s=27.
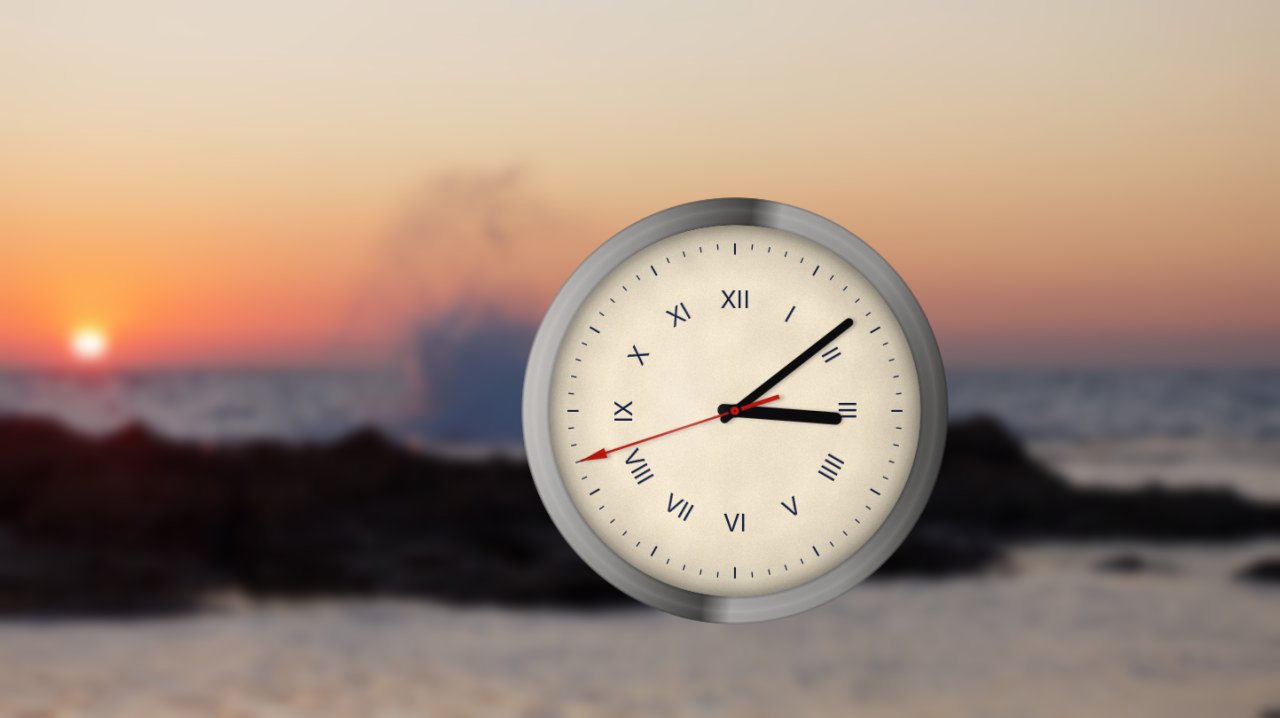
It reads h=3 m=8 s=42
